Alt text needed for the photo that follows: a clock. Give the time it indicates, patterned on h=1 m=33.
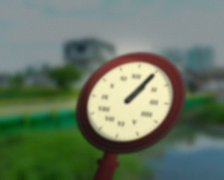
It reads h=1 m=5
